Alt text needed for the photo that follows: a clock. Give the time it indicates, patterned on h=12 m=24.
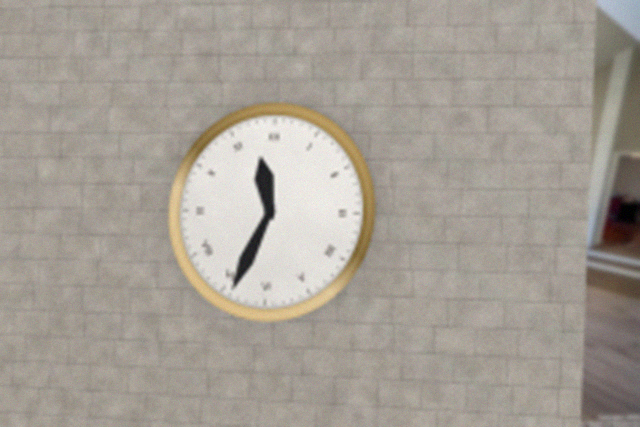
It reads h=11 m=34
